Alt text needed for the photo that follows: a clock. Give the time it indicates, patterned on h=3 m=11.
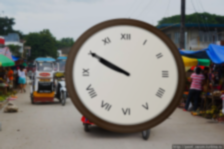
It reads h=9 m=50
